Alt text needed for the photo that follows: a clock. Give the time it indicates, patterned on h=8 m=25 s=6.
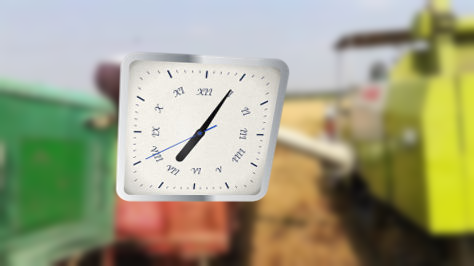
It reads h=7 m=4 s=40
